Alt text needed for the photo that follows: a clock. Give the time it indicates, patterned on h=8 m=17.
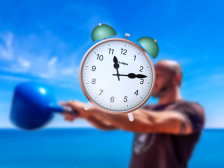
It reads h=11 m=13
